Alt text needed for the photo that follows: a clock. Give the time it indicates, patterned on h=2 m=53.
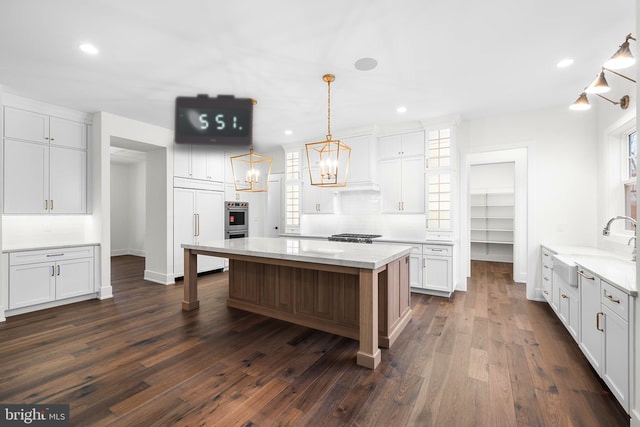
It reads h=5 m=51
